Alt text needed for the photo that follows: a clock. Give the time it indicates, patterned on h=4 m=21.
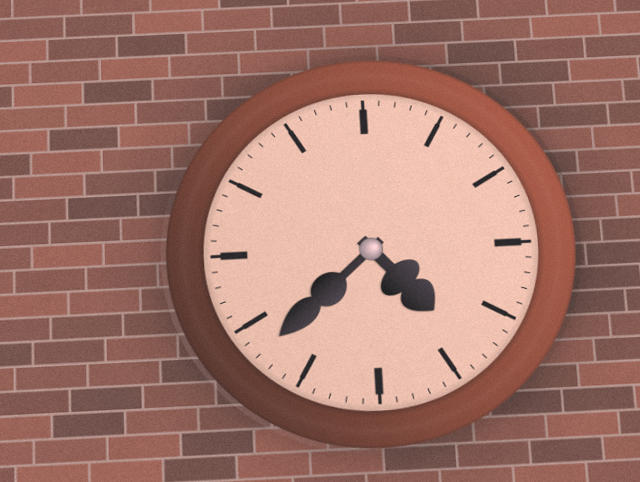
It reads h=4 m=38
